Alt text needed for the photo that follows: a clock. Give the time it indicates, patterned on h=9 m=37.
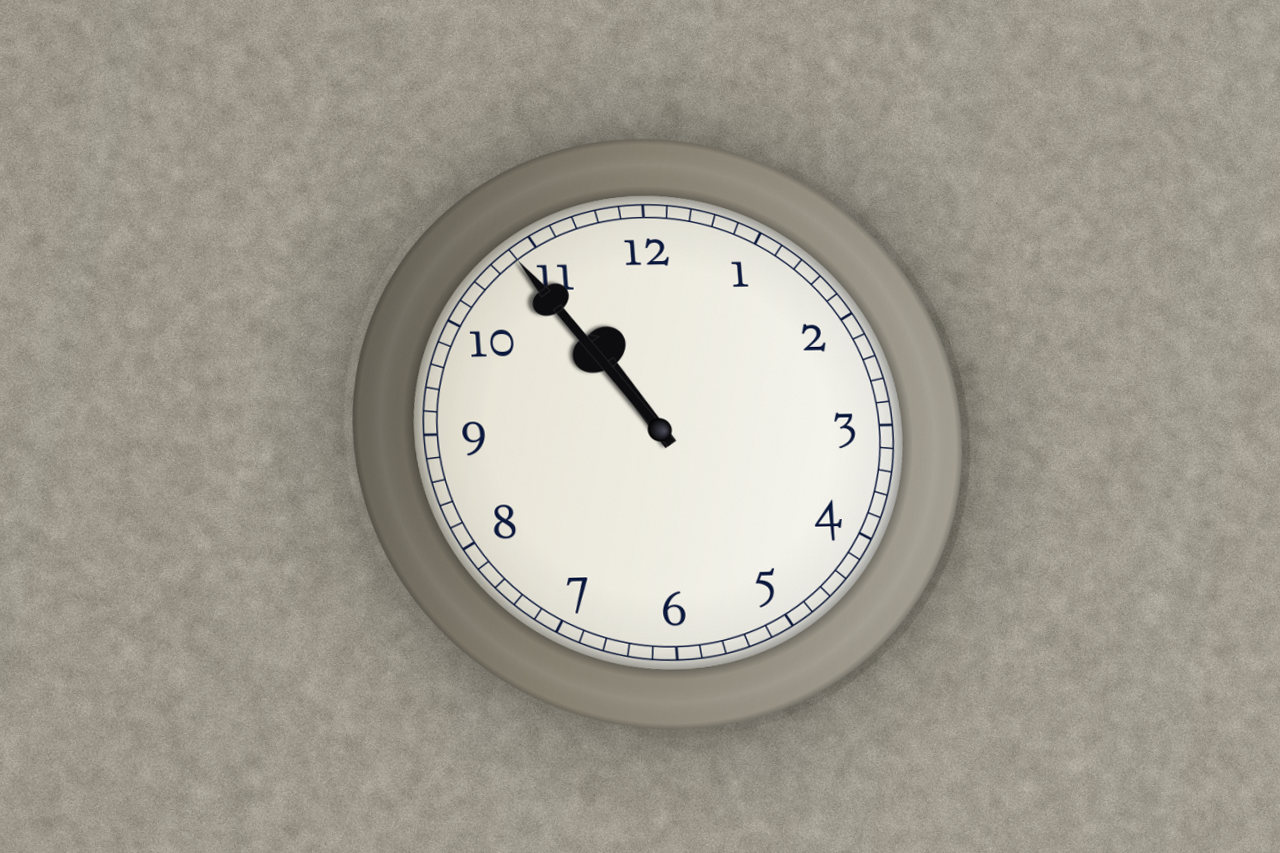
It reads h=10 m=54
